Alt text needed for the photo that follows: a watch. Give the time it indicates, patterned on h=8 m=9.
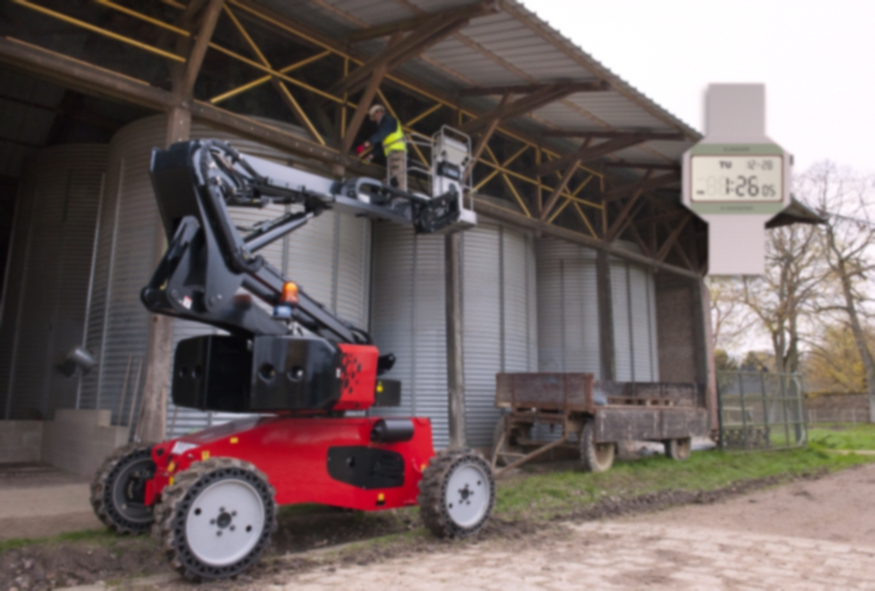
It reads h=1 m=26
